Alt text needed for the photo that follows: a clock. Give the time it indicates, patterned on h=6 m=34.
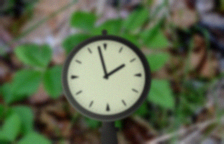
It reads h=1 m=58
